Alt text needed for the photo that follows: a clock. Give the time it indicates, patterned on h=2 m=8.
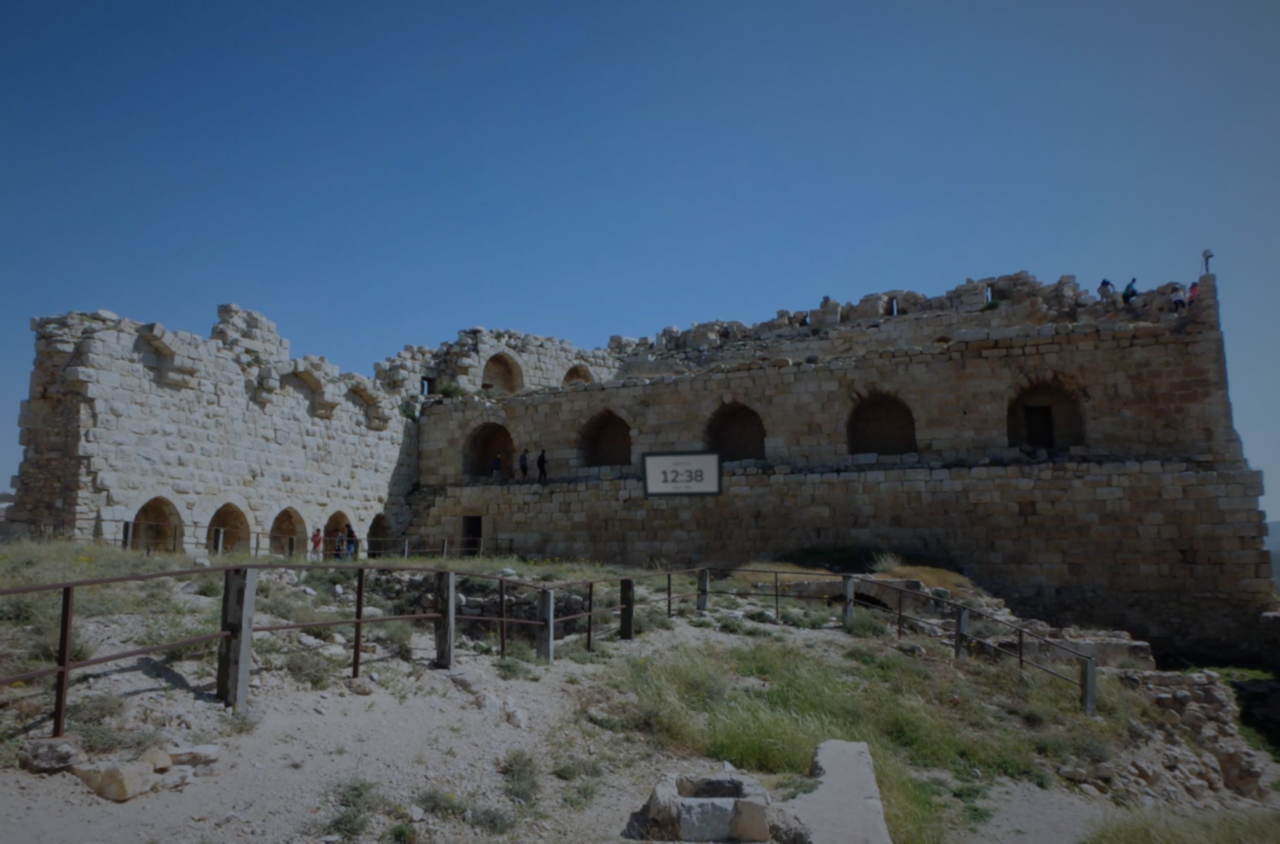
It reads h=12 m=38
